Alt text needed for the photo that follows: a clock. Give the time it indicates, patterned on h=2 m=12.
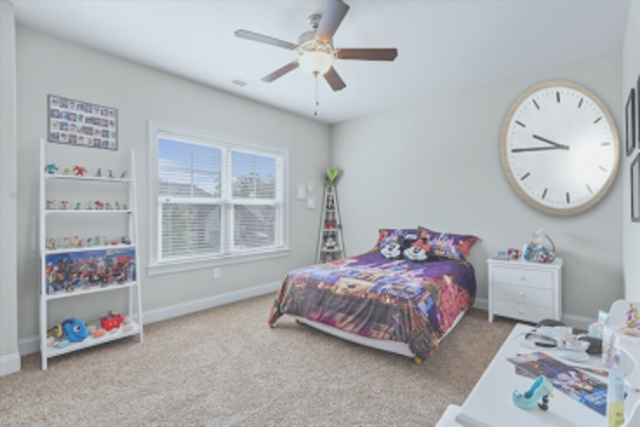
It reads h=9 m=45
